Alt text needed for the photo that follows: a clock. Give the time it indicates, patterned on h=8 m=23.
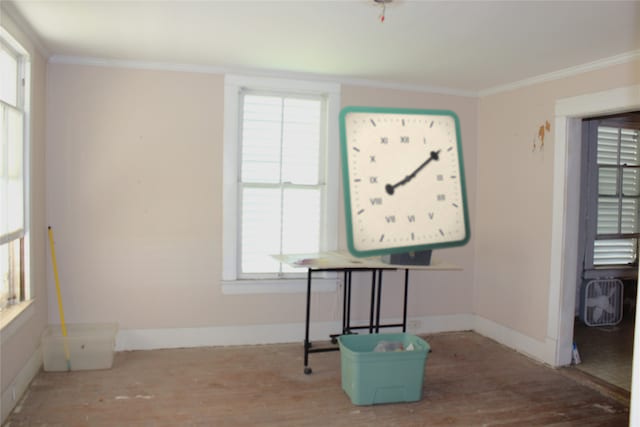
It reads h=8 m=9
